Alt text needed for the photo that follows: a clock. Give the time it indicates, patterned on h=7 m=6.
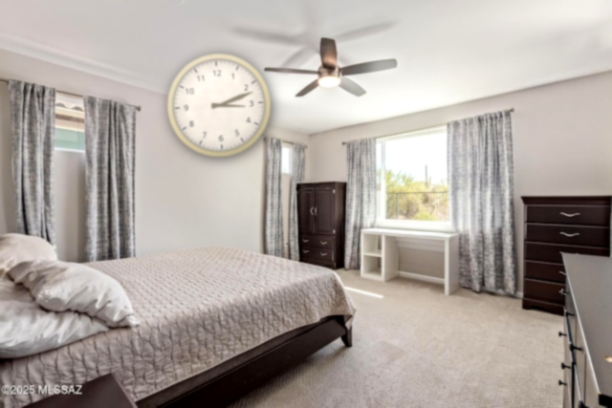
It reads h=3 m=12
